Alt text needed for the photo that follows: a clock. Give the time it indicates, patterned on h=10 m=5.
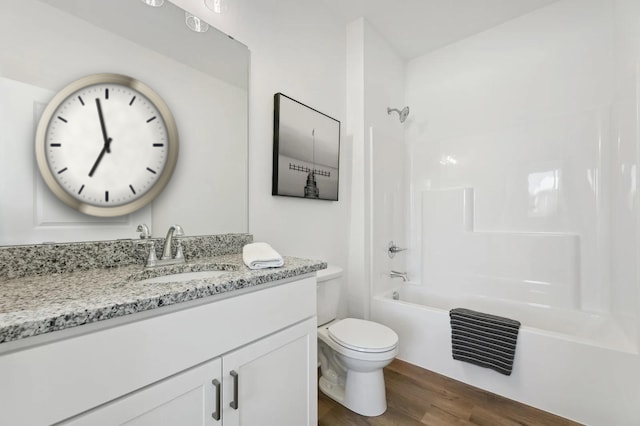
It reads h=6 m=58
